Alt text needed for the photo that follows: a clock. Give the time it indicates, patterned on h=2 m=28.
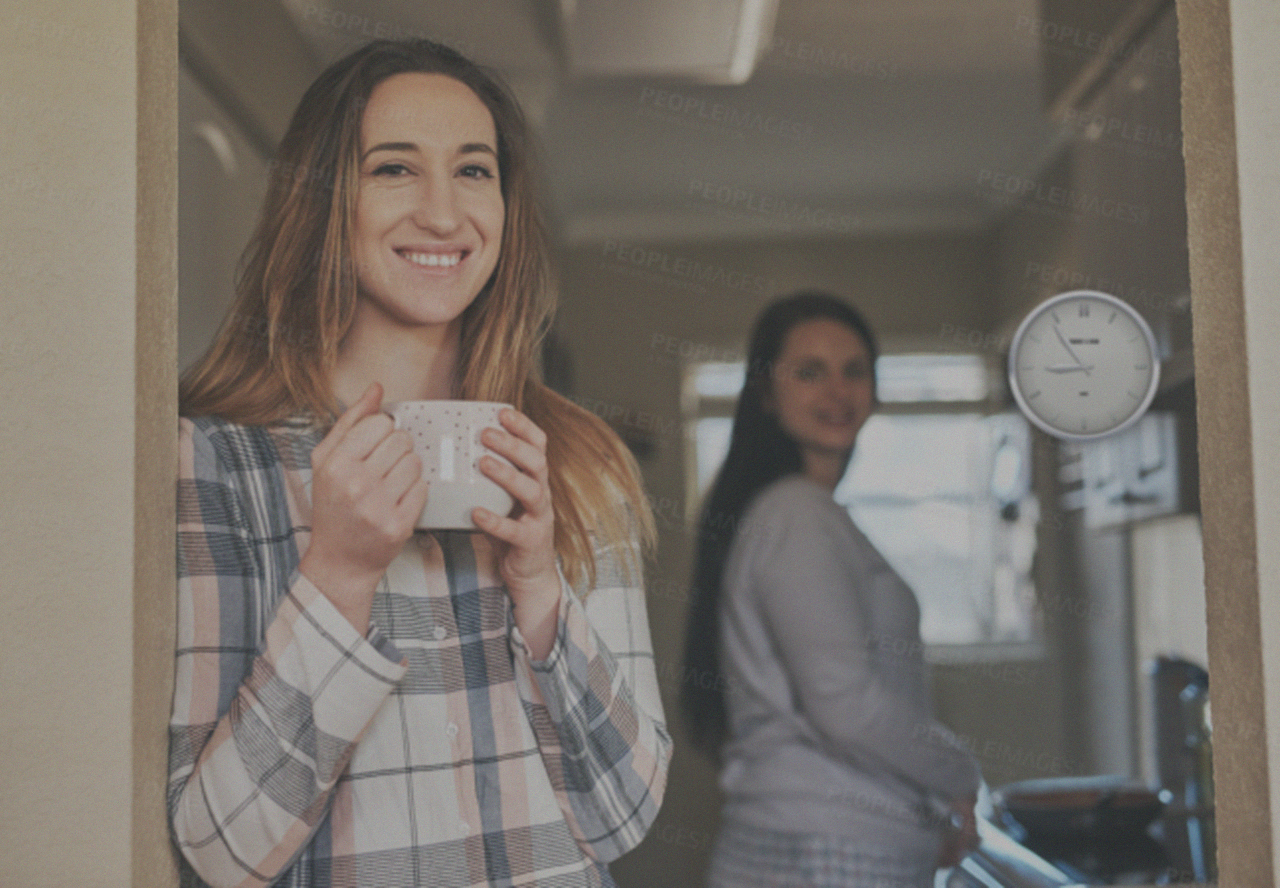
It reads h=8 m=54
